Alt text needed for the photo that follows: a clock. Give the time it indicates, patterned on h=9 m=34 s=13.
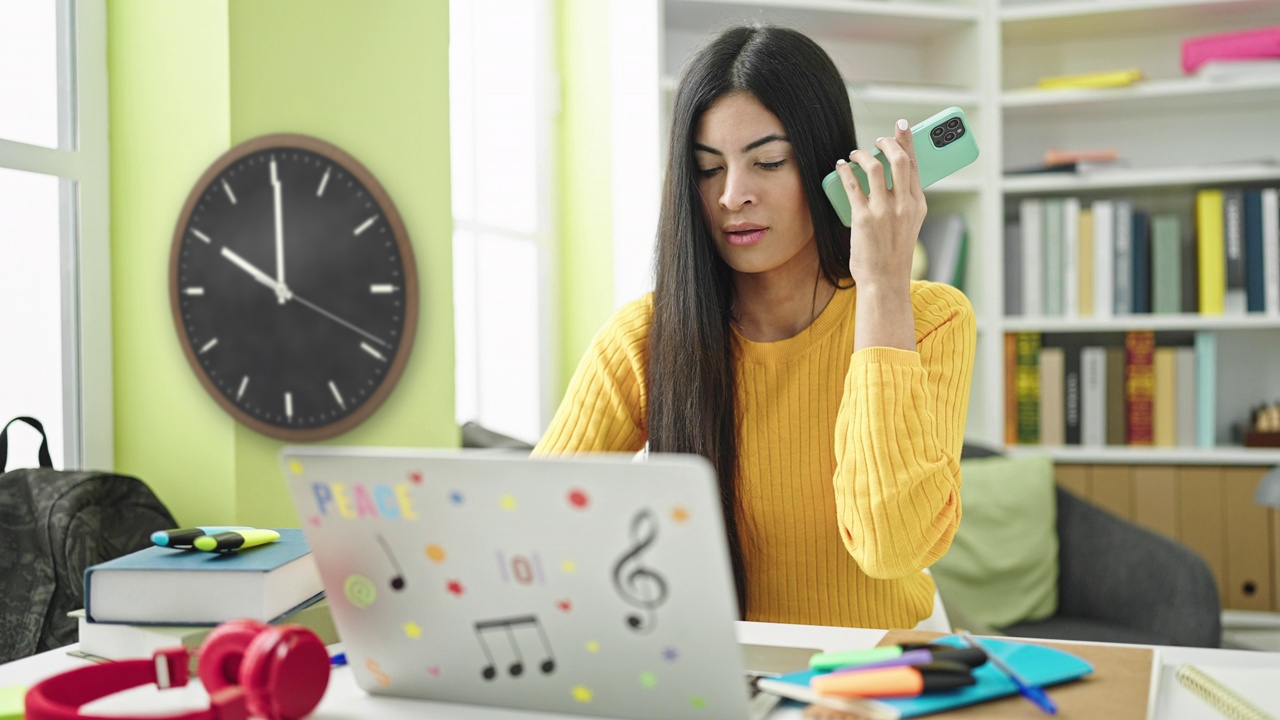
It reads h=10 m=0 s=19
